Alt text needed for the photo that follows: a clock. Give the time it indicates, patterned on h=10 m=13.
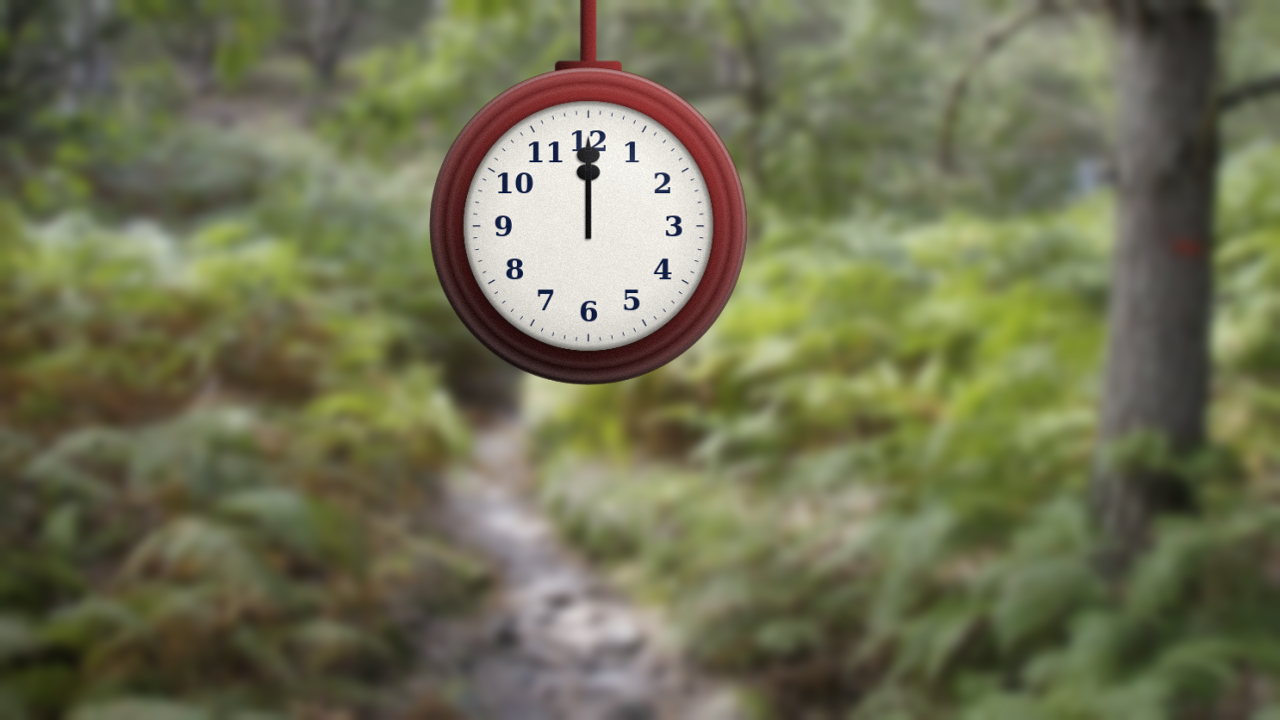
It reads h=12 m=0
